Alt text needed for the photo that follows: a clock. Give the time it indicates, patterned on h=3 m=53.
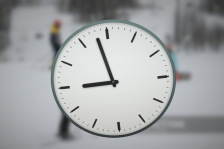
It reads h=8 m=58
